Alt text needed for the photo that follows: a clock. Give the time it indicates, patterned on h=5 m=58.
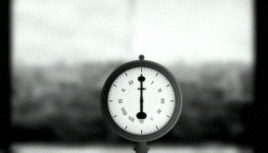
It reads h=6 m=0
